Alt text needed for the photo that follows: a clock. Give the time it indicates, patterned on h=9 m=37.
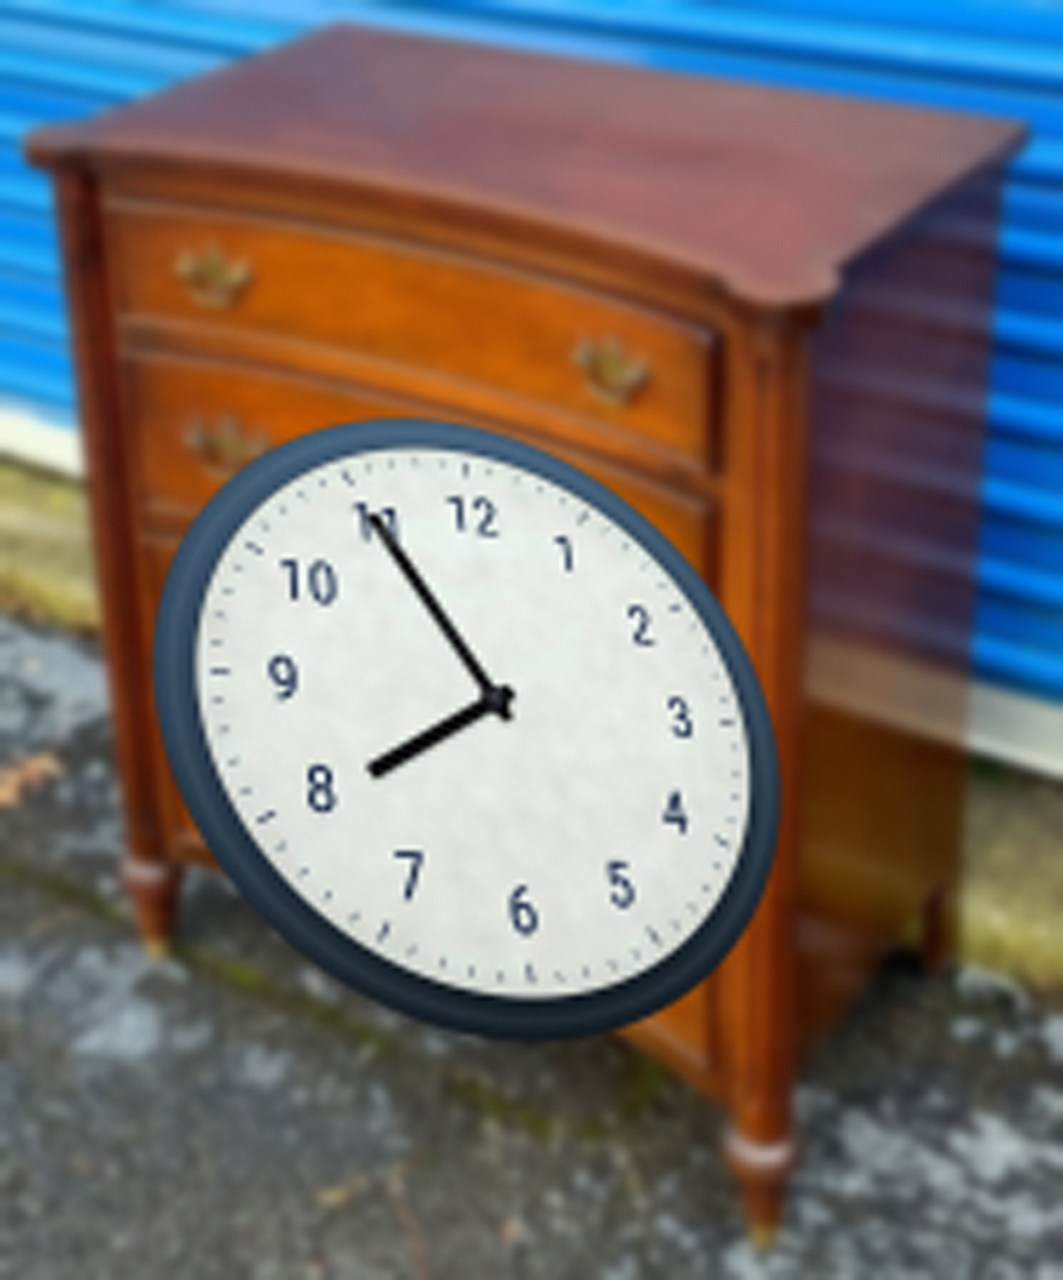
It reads h=7 m=55
